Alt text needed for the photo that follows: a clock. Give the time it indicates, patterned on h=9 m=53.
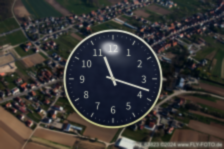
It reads h=11 m=18
